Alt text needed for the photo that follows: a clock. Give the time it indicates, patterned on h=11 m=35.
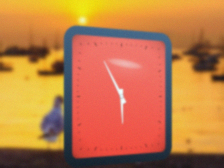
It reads h=5 m=55
